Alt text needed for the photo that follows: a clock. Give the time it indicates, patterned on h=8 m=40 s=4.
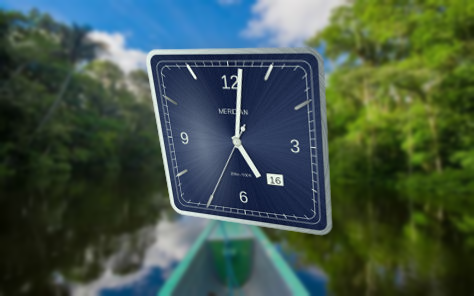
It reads h=5 m=1 s=35
